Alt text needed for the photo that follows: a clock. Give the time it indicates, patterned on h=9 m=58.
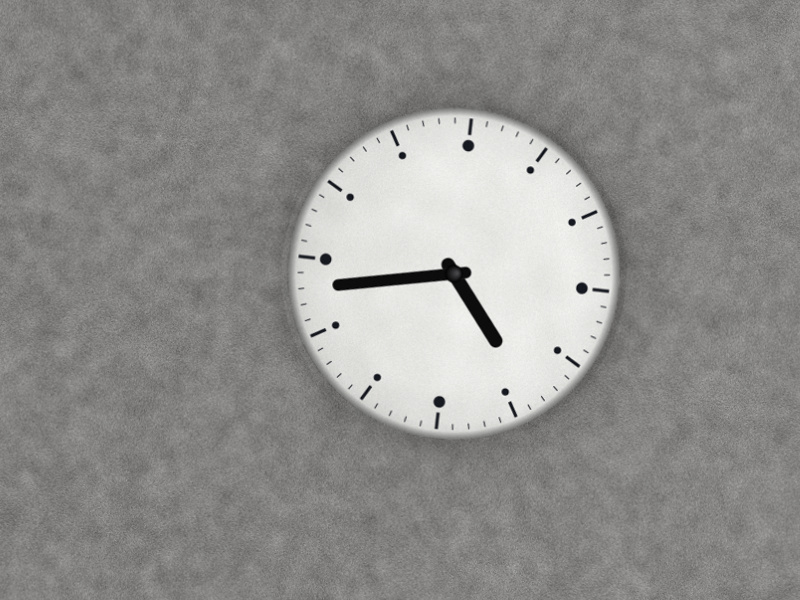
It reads h=4 m=43
